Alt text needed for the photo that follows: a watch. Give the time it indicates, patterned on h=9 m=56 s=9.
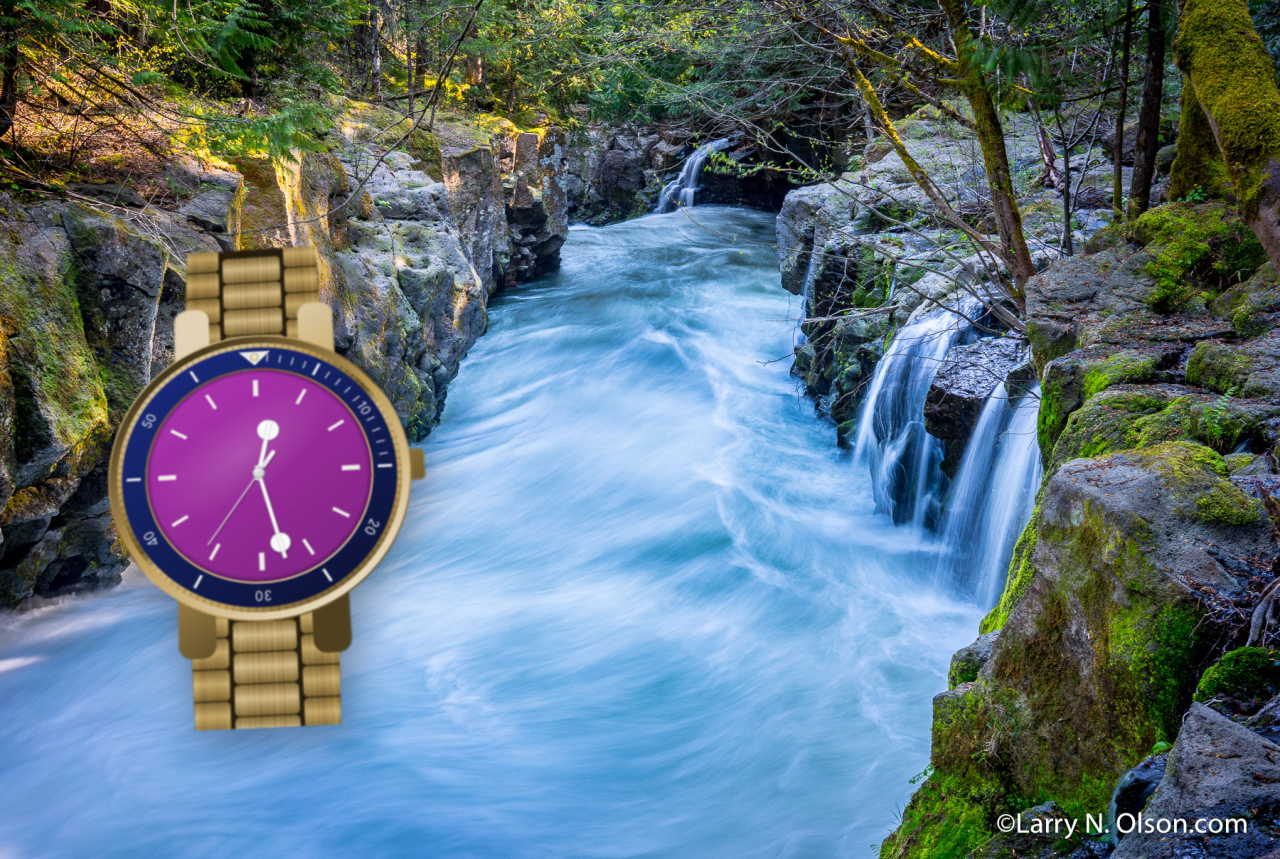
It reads h=12 m=27 s=36
